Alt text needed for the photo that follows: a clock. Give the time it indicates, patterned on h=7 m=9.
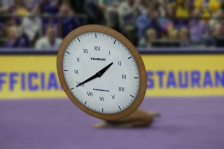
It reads h=1 m=40
